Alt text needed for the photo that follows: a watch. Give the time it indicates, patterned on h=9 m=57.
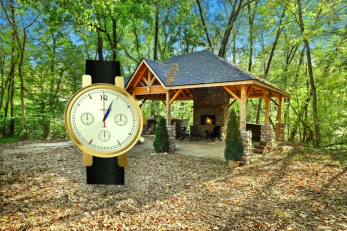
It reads h=1 m=4
